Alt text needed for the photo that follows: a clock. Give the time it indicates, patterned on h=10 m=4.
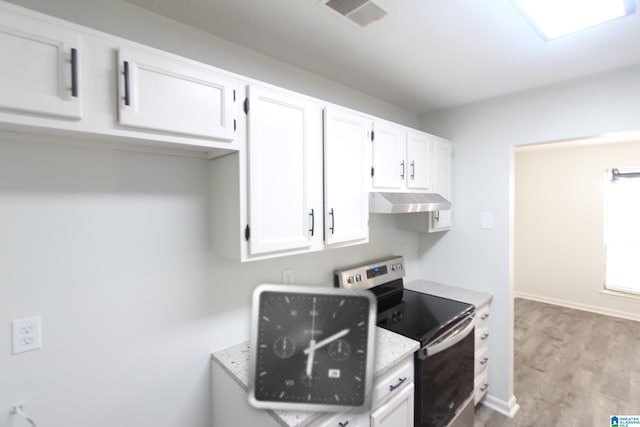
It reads h=6 m=10
